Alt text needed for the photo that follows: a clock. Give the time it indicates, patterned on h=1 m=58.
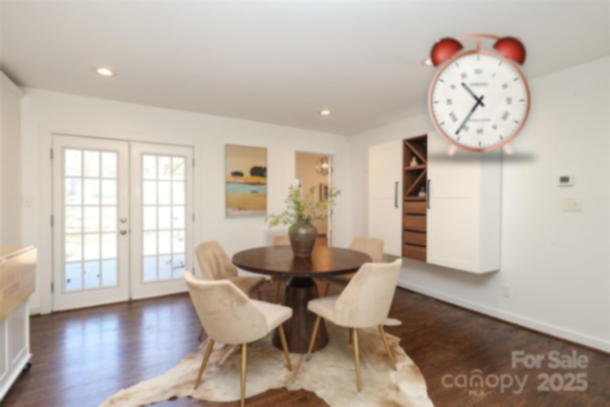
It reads h=10 m=36
